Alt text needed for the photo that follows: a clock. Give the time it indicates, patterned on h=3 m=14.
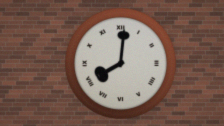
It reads h=8 m=1
